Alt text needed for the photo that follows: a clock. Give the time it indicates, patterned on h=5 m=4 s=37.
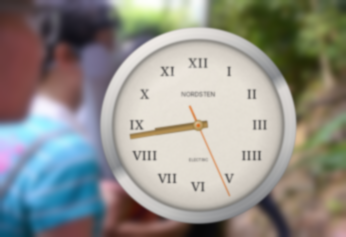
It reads h=8 m=43 s=26
